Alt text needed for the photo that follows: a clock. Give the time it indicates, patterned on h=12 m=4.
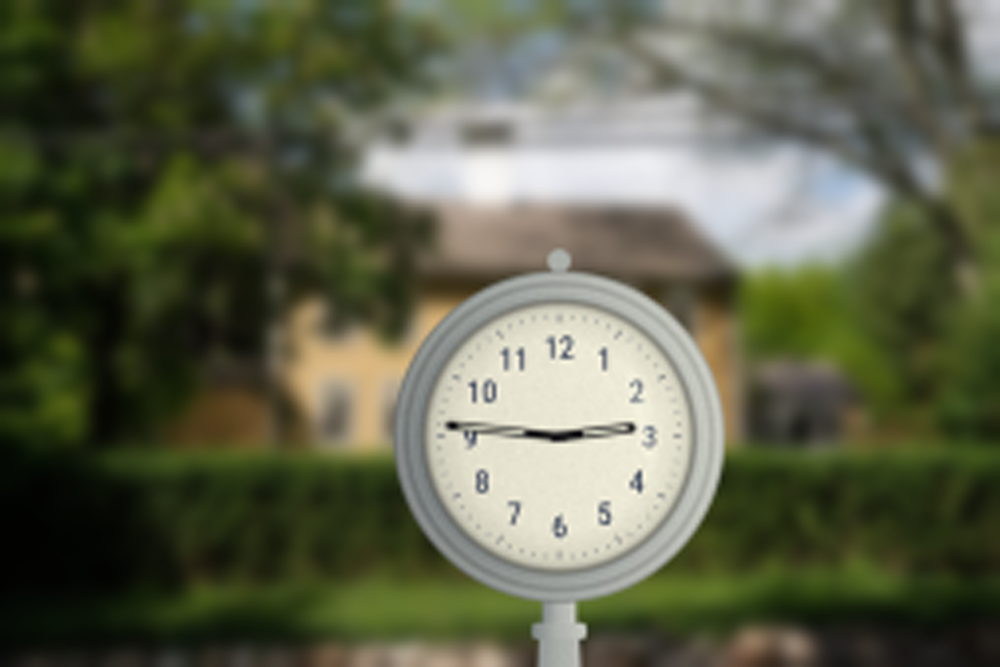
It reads h=2 m=46
